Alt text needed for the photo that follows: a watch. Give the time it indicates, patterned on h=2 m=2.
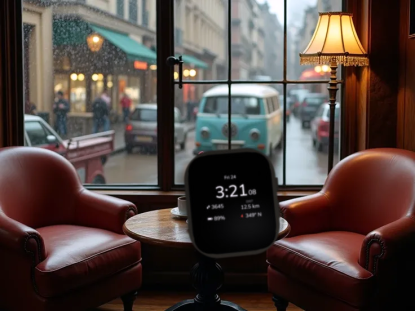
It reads h=3 m=21
